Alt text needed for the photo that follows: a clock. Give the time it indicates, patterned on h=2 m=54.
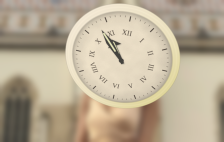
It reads h=10 m=53
